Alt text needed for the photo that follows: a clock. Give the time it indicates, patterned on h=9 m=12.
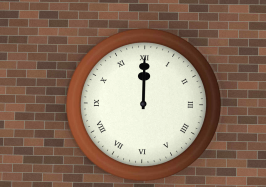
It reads h=12 m=0
